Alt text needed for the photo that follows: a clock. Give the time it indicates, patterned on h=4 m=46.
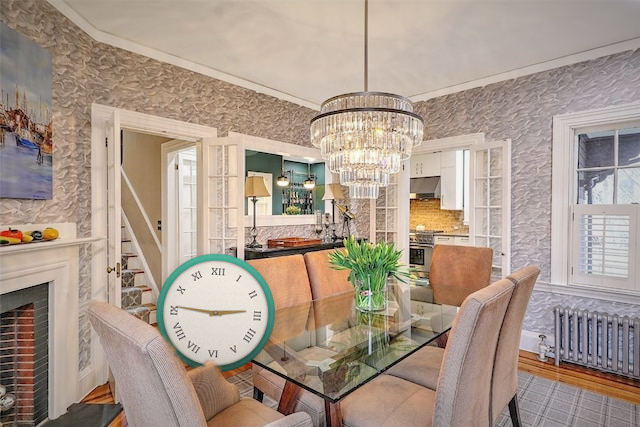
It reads h=2 m=46
